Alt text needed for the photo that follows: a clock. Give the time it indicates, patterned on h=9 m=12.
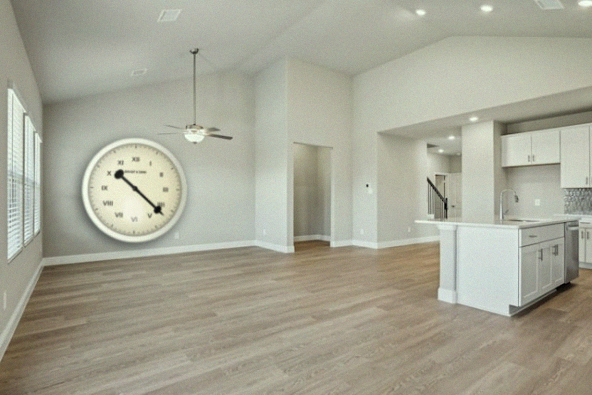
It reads h=10 m=22
